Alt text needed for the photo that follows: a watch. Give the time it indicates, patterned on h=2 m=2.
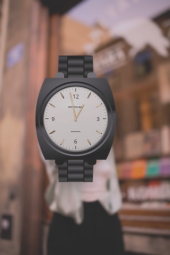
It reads h=12 m=58
